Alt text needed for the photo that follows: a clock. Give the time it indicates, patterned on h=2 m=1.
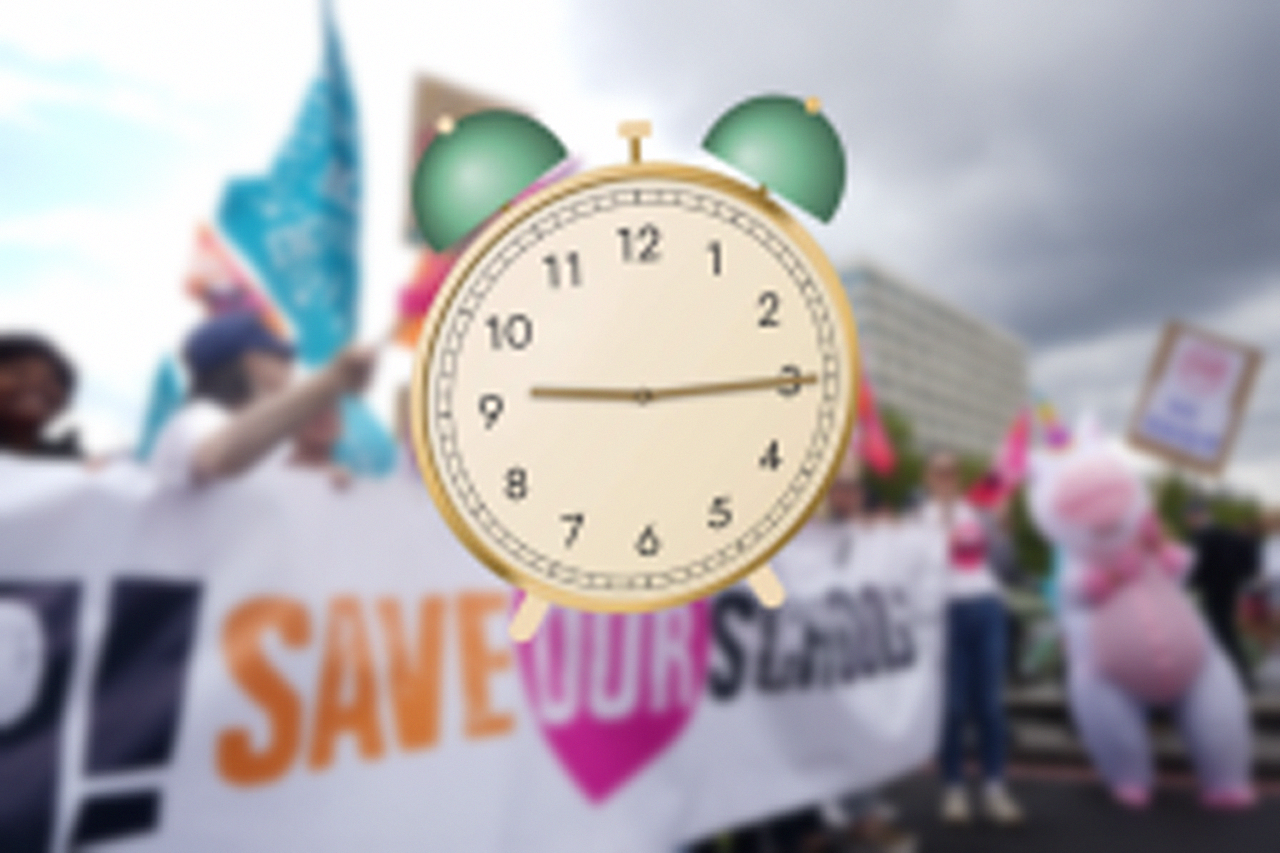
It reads h=9 m=15
